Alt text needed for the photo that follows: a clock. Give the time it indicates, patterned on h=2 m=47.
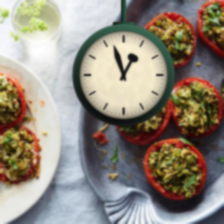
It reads h=12 m=57
